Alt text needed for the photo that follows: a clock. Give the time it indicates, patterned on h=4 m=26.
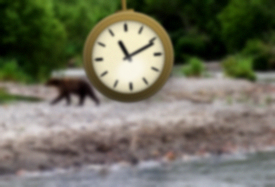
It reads h=11 m=11
